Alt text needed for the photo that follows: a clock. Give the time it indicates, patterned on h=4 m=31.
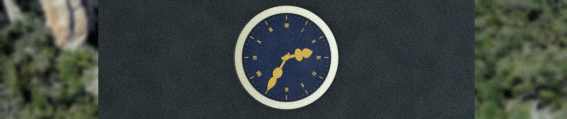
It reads h=2 m=35
